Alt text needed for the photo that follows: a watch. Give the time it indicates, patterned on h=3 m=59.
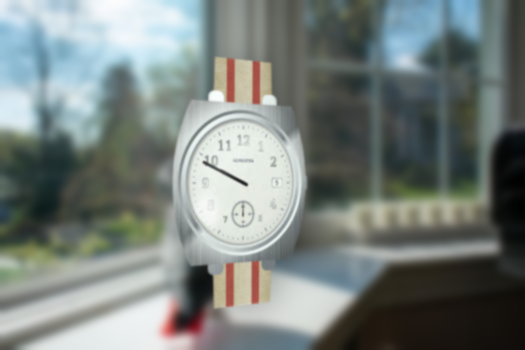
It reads h=9 m=49
